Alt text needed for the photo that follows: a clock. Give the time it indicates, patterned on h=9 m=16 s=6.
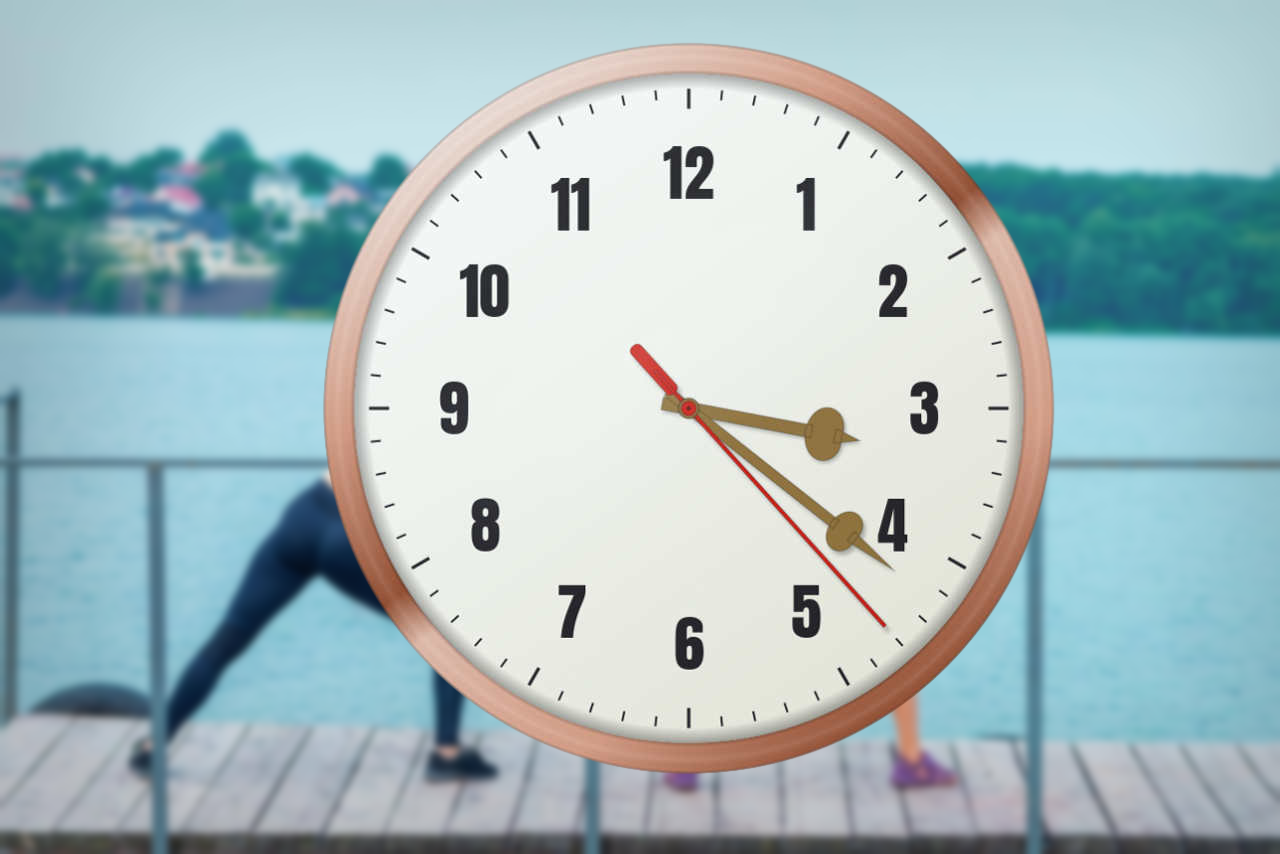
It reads h=3 m=21 s=23
